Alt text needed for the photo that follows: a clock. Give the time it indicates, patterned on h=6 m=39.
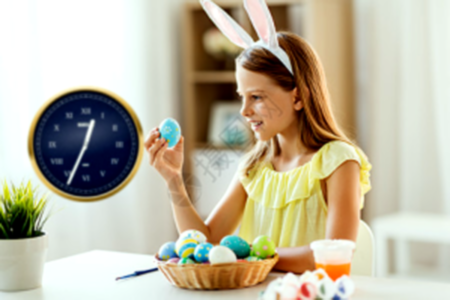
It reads h=12 m=34
